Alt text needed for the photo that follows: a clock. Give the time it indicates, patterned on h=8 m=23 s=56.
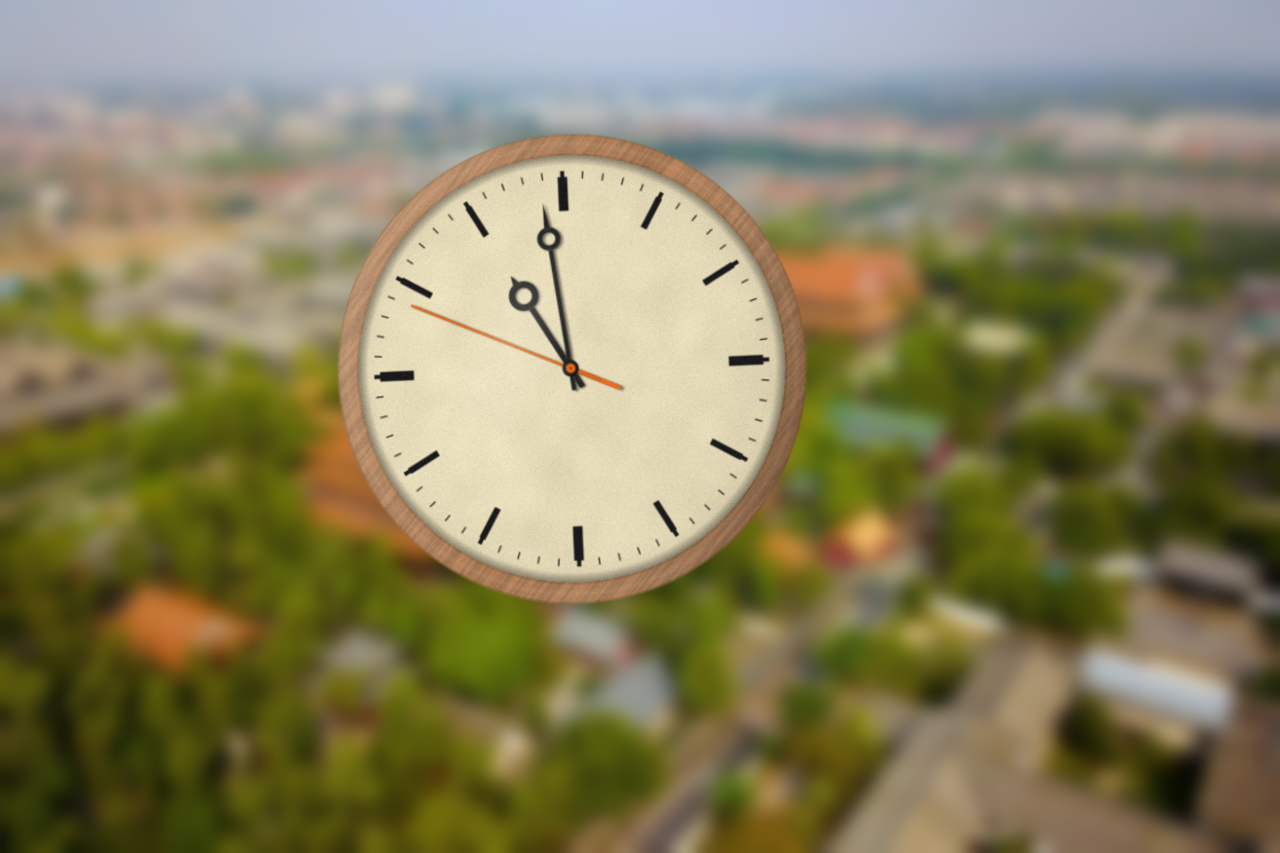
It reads h=10 m=58 s=49
